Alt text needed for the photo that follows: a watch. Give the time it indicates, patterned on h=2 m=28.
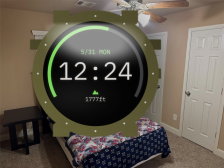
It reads h=12 m=24
